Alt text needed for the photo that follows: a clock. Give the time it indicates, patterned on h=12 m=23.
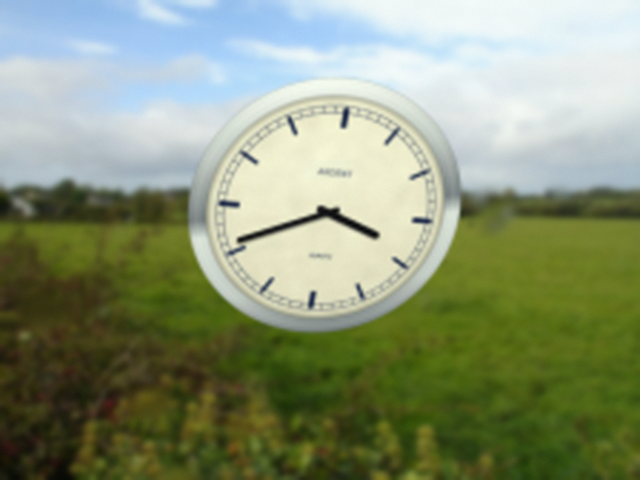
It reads h=3 m=41
